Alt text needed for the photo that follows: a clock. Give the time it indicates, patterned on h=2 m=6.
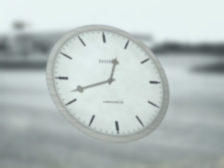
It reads h=12 m=42
